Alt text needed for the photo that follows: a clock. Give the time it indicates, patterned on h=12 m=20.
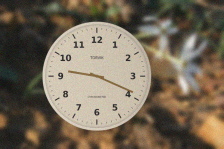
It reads h=9 m=19
